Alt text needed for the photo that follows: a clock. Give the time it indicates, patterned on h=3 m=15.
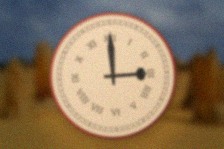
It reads h=3 m=0
